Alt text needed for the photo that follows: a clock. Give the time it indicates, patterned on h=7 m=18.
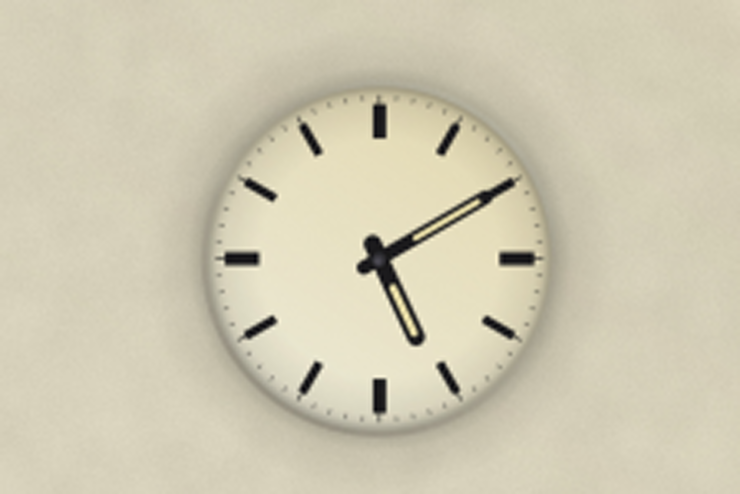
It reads h=5 m=10
